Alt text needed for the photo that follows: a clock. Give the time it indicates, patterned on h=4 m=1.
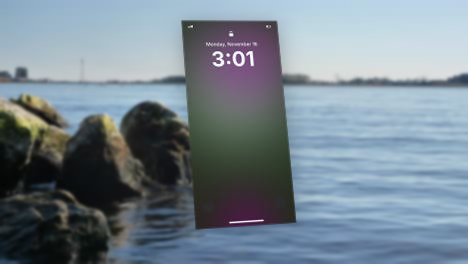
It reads h=3 m=1
